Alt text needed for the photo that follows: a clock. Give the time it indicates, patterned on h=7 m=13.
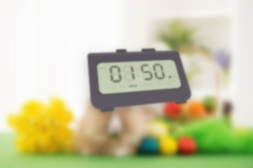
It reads h=1 m=50
